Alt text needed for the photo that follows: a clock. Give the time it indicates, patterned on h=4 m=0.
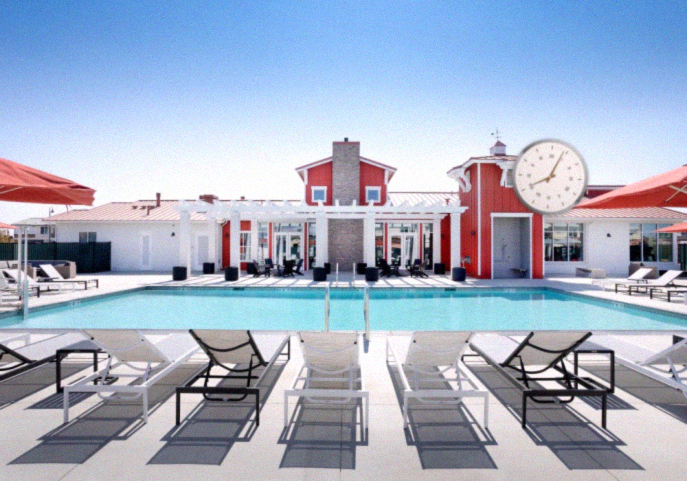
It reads h=8 m=4
